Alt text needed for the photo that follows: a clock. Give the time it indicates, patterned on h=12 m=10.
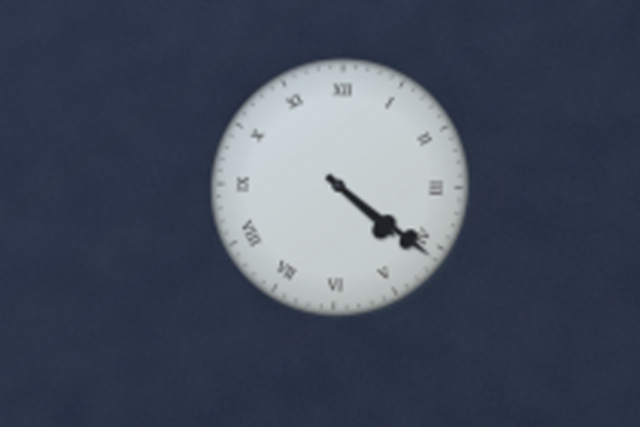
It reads h=4 m=21
